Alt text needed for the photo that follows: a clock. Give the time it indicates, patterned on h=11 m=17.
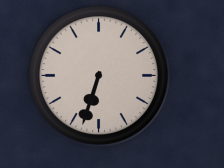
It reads h=6 m=33
